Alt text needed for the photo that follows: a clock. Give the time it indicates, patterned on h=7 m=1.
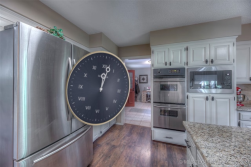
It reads h=12 m=2
